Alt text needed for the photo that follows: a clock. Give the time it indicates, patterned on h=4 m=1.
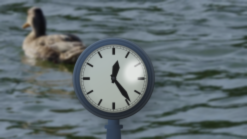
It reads h=12 m=24
